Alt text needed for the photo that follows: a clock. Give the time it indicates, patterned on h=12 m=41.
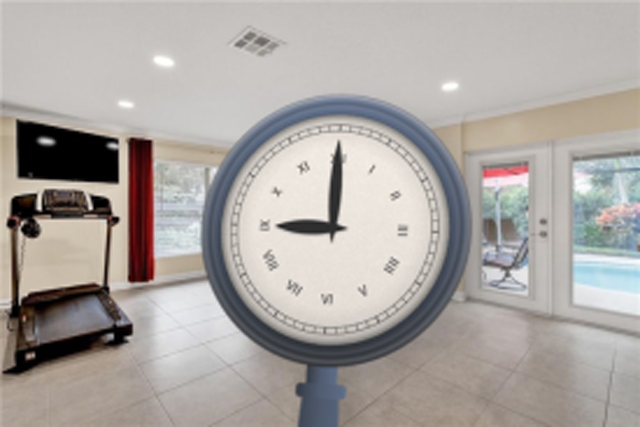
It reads h=9 m=0
